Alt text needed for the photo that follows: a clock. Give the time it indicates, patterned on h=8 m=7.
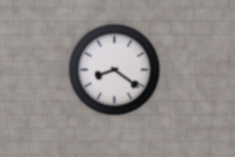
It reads h=8 m=21
